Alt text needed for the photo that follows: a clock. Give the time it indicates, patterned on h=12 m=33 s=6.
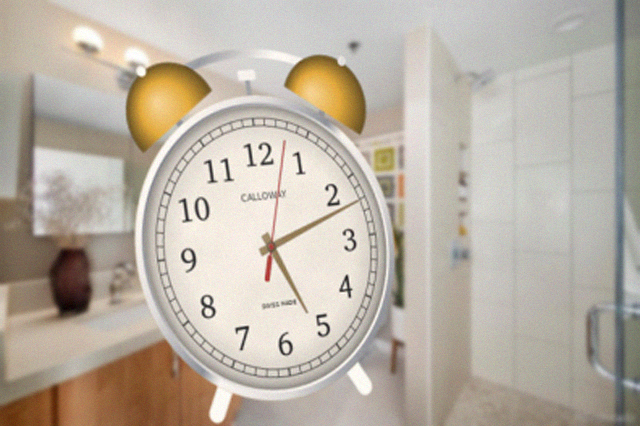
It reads h=5 m=12 s=3
